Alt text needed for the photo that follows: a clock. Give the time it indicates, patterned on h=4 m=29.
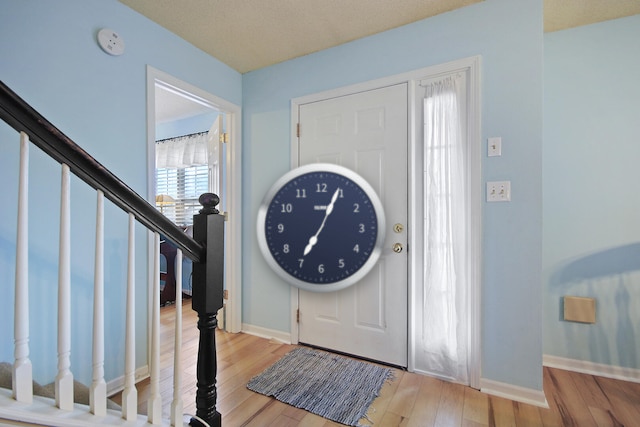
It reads h=7 m=4
